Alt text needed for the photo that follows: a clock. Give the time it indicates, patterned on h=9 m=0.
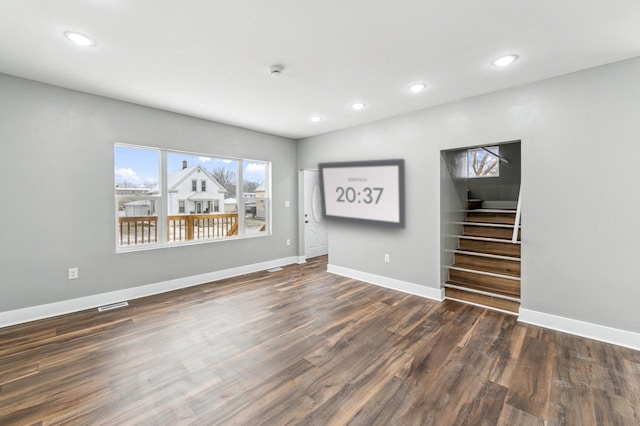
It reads h=20 m=37
